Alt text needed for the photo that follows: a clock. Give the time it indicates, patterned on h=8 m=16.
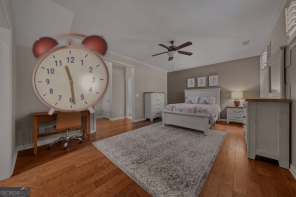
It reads h=11 m=29
